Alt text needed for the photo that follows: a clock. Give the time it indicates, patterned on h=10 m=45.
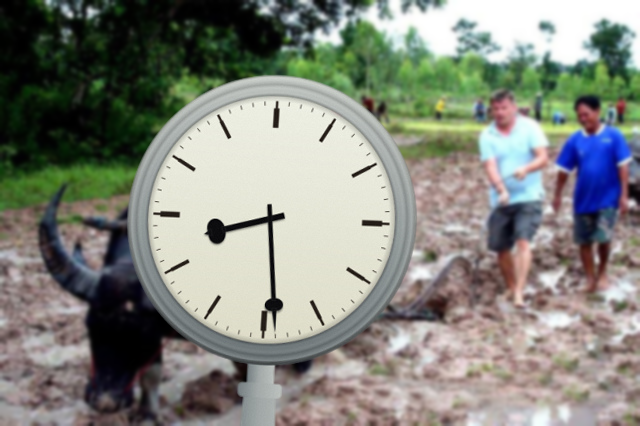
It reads h=8 m=29
